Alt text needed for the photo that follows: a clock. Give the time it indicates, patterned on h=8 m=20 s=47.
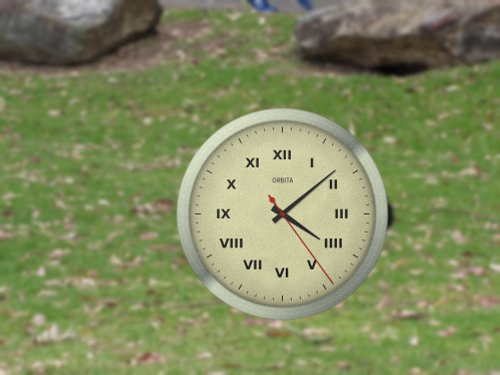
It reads h=4 m=8 s=24
